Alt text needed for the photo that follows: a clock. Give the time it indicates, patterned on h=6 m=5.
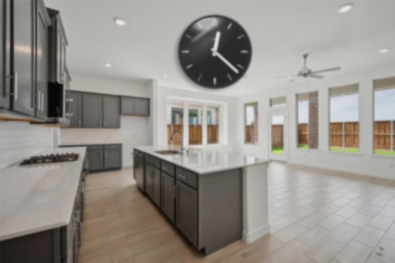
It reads h=12 m=22
